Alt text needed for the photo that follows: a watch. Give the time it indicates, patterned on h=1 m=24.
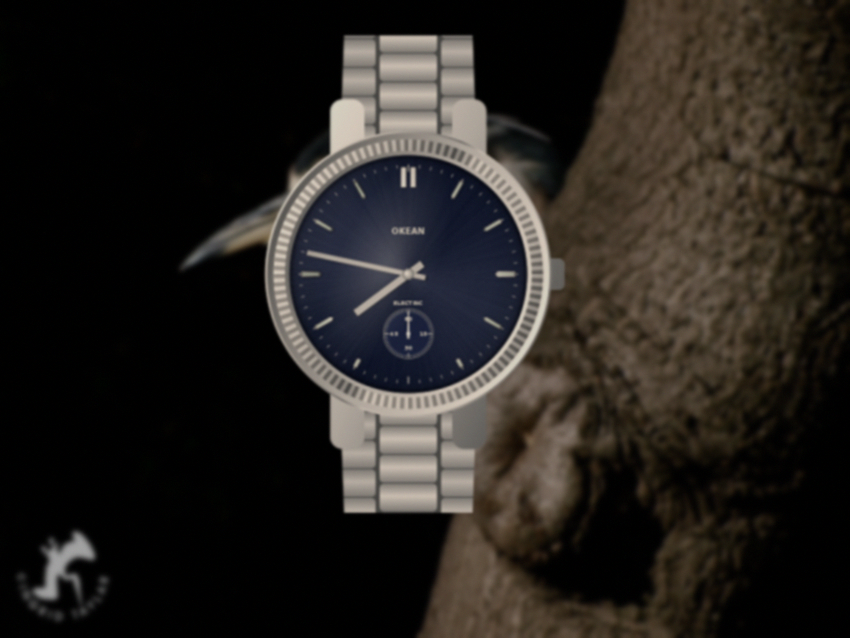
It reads h=7 m=47
